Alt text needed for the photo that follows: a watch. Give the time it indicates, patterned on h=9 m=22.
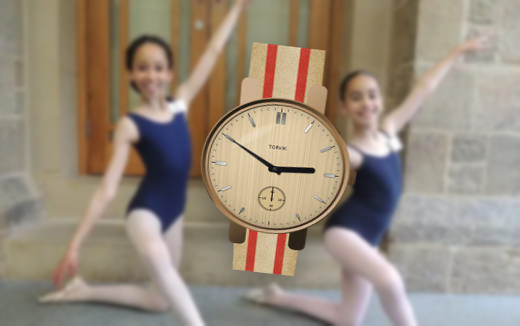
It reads h=2 m=50
